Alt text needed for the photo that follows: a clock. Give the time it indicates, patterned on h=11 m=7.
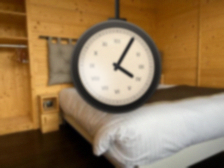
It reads h=4 m=5
